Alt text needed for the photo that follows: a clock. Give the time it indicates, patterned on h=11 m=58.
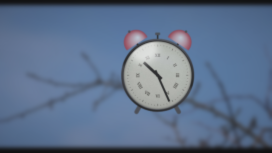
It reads h=10 m=26
